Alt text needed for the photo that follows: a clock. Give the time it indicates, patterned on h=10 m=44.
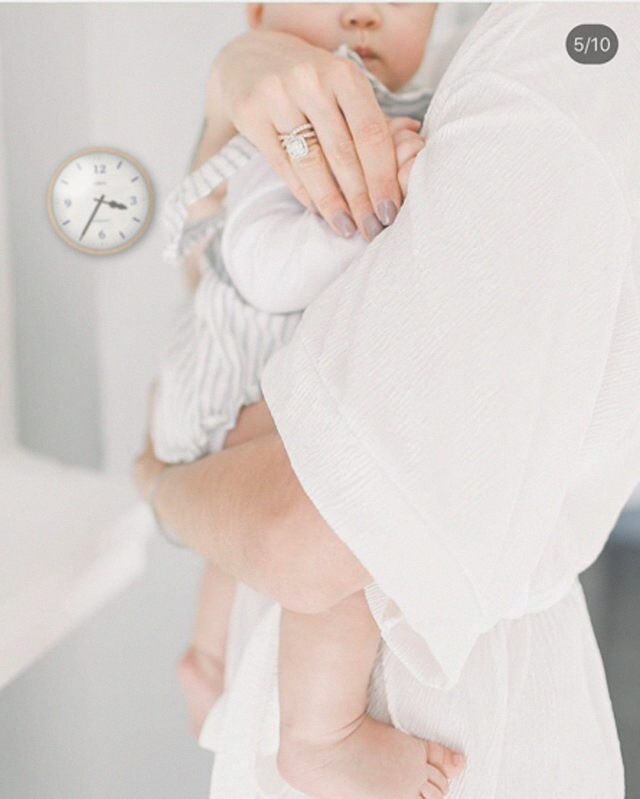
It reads h=3 m=35
